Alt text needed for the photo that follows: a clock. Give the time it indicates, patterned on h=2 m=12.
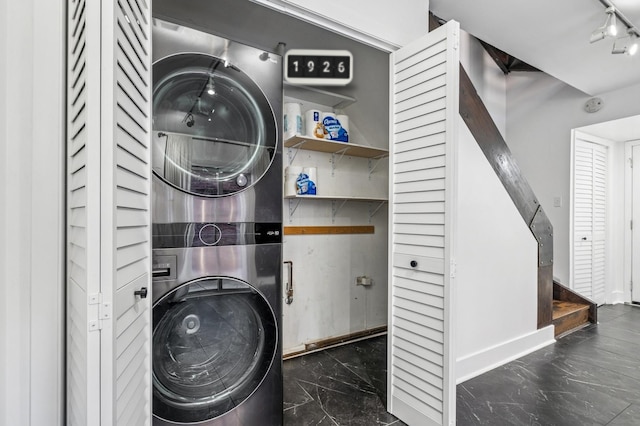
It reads h=19 m=26
